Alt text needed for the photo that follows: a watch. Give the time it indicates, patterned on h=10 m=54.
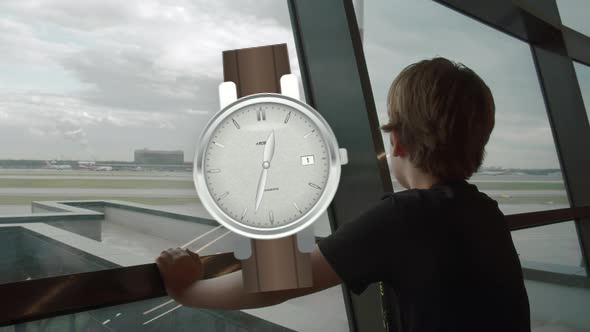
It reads h=12 m=33
